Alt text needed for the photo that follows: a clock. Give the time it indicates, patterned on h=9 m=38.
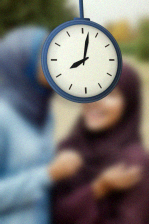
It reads h=8 m=2
